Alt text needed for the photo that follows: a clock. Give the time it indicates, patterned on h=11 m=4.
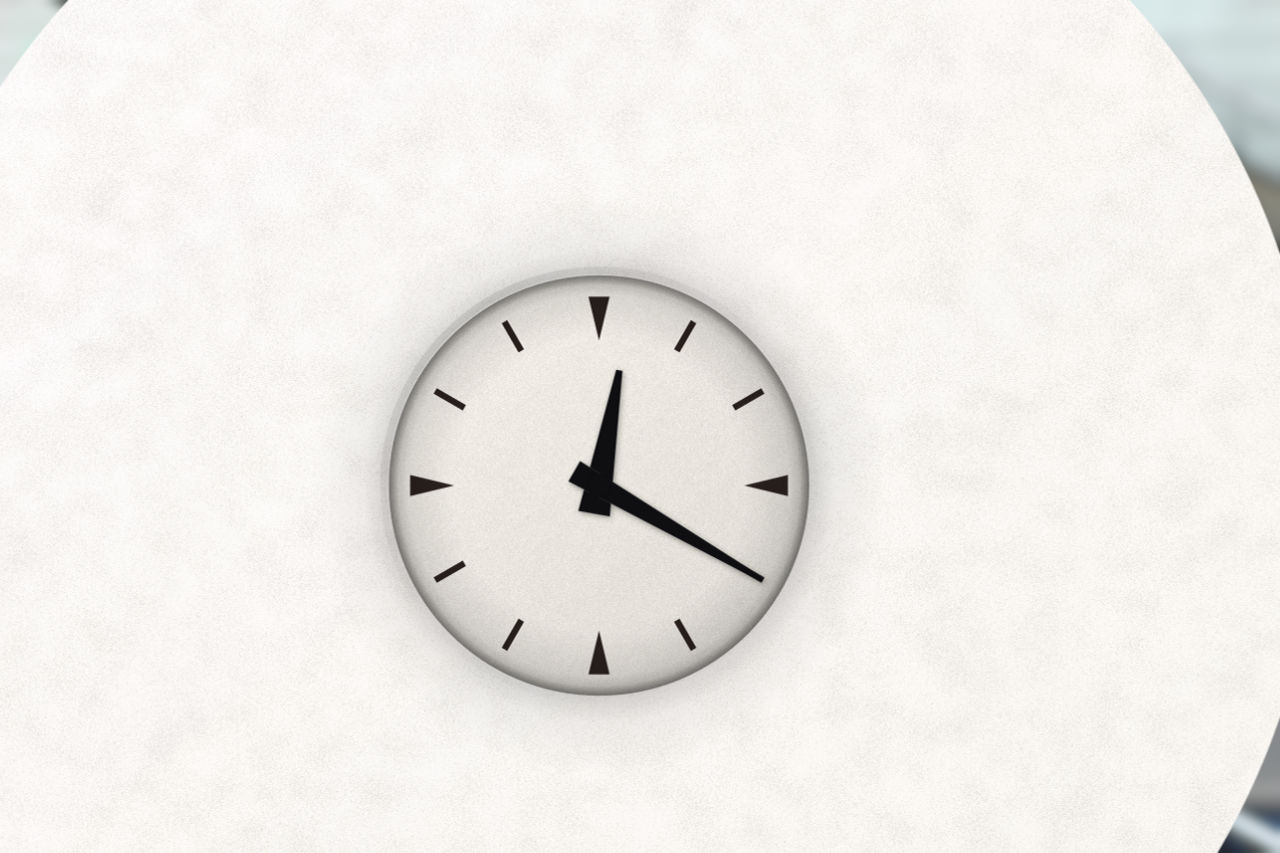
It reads h=12 m=20
